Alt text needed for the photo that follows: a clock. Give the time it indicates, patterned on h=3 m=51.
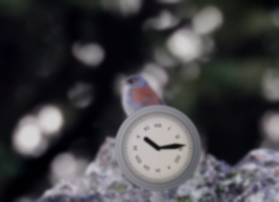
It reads h=10 m=14
